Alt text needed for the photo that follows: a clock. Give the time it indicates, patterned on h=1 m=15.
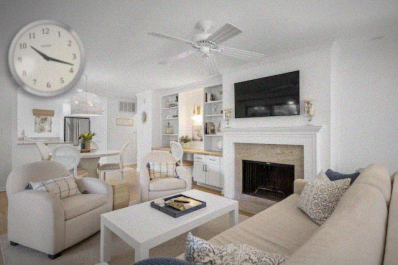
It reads h=10 m=18
